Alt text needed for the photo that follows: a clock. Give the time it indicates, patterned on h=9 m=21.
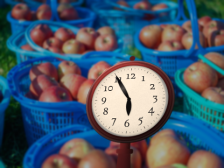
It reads h=5 m=55
